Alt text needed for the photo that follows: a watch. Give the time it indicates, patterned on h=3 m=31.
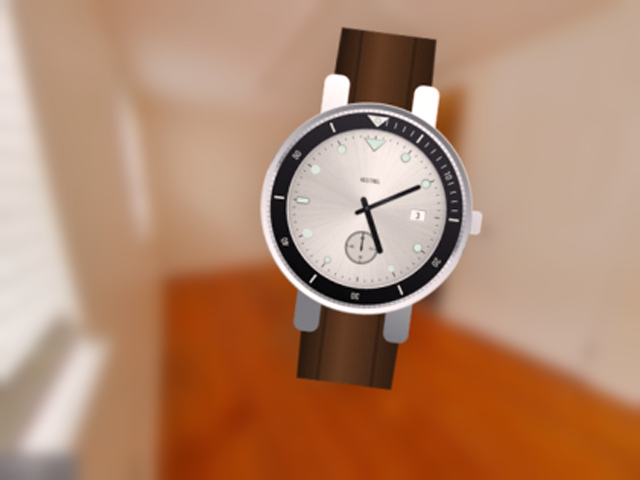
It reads h=5 m=10
